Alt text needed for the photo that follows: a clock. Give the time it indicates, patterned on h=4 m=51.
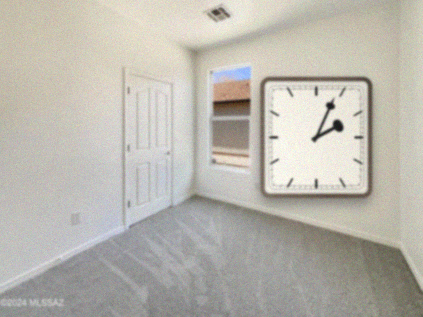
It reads h=2 m=4
